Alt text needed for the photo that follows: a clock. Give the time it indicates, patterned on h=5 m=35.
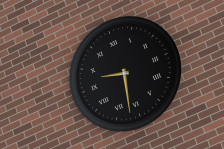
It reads h=9 m=32
